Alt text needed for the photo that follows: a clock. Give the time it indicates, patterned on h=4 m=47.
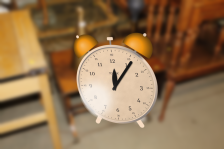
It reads h=12 m=6
